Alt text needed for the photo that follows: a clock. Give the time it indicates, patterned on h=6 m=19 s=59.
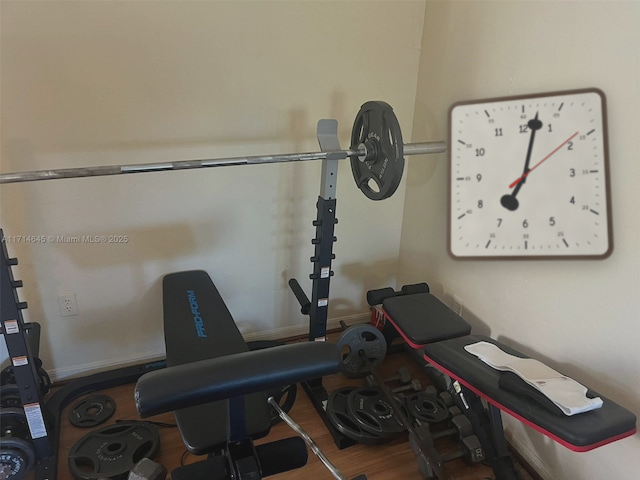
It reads h=7 m=2 s=9
